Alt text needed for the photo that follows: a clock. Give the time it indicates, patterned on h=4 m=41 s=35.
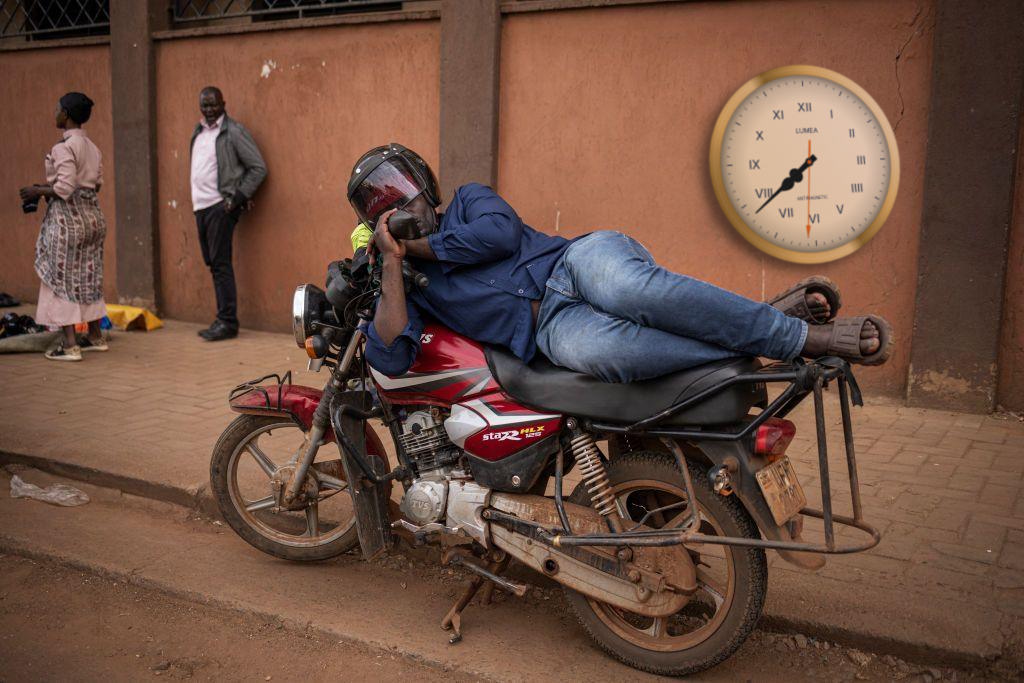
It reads h=7 m=38 s=31
